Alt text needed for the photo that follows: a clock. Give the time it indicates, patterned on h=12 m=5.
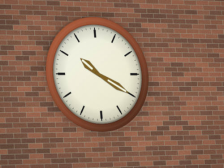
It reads h=10 m=20
